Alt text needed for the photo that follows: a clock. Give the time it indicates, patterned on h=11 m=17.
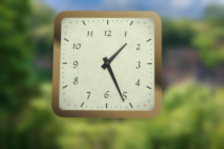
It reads h=1 m=26
